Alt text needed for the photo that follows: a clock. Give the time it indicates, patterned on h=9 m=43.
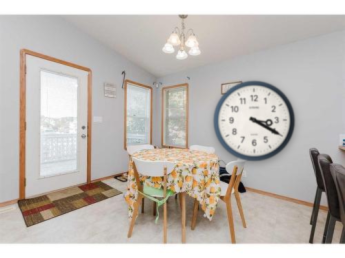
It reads h=3 m=20
